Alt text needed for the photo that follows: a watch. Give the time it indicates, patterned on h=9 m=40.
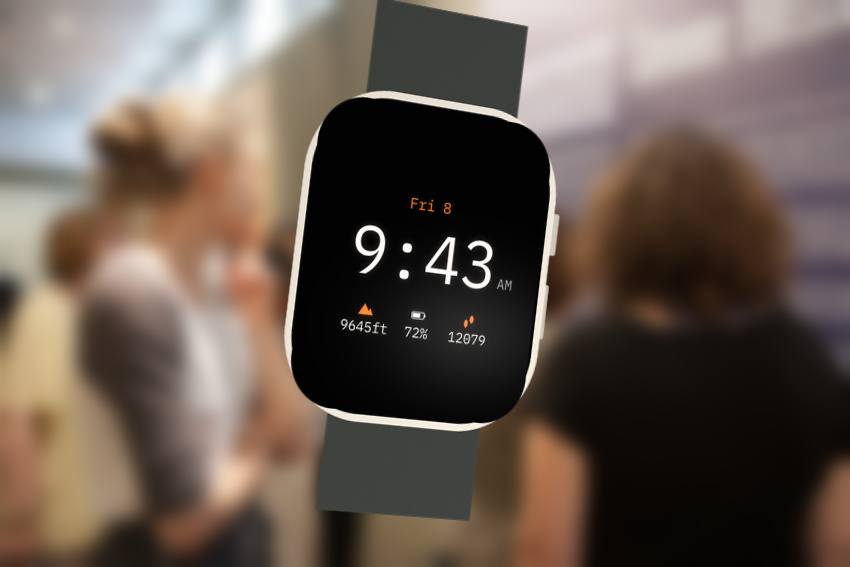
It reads h=9 m=43
